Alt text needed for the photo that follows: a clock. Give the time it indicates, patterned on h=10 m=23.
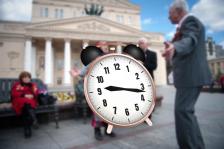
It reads h=9 m=17
